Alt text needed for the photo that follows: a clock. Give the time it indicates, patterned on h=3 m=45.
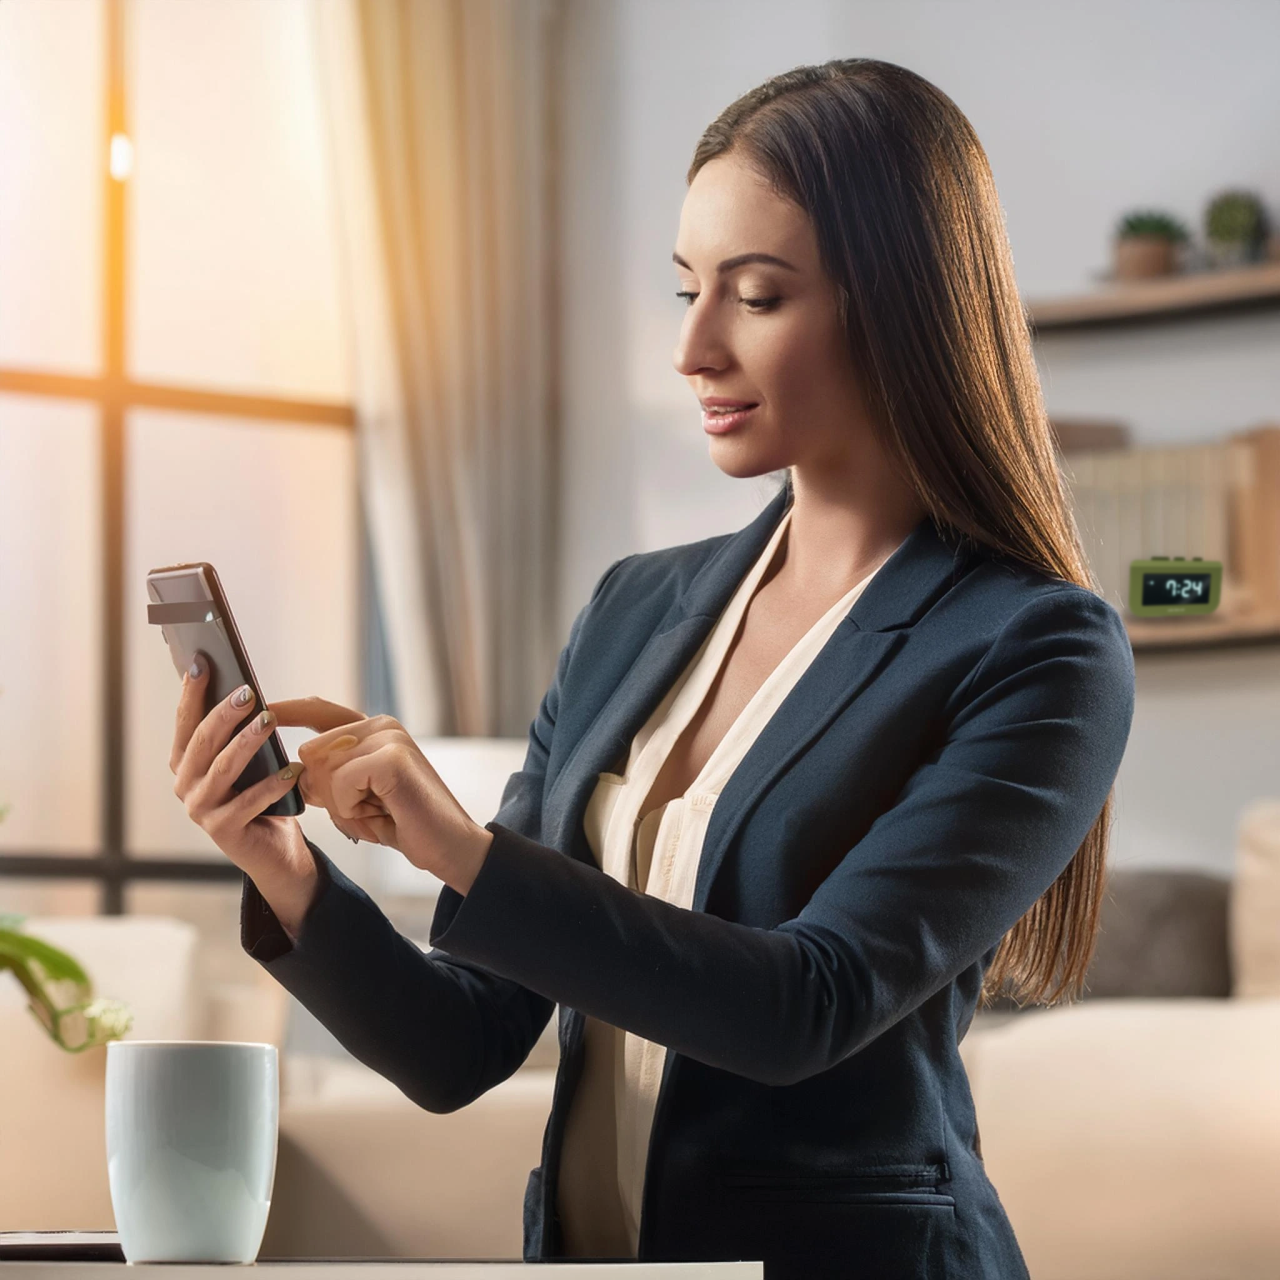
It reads h=7 m=24
